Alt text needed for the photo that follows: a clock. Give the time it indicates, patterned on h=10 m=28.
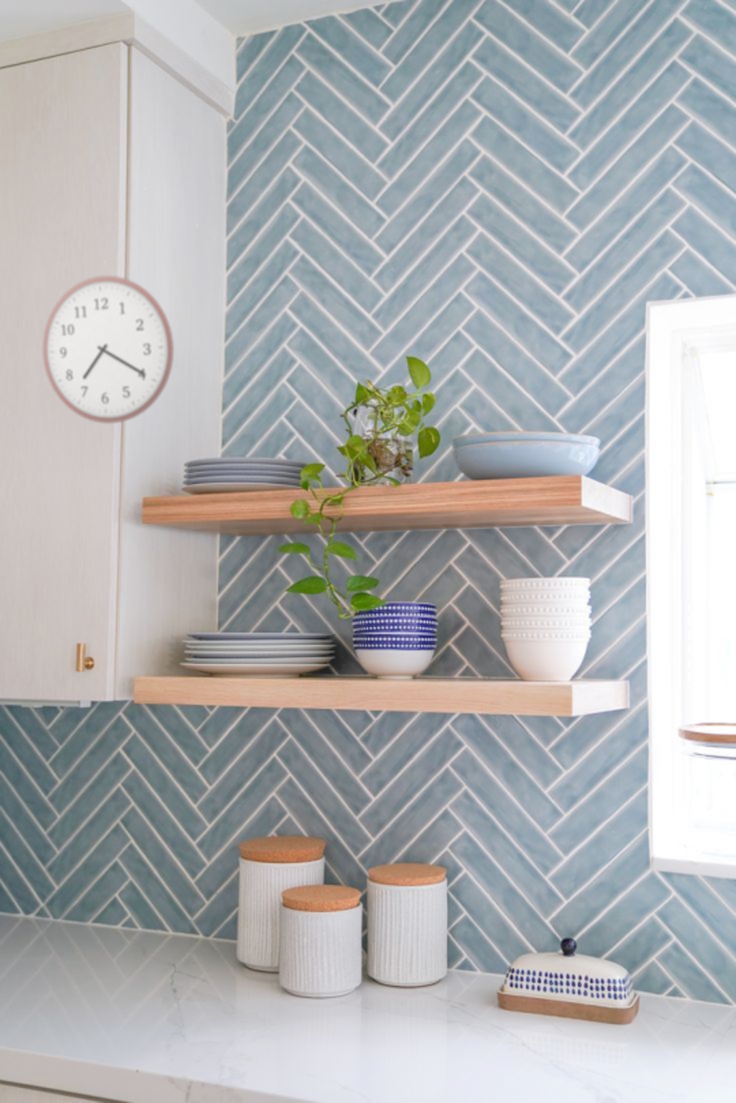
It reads h=7 m=20
